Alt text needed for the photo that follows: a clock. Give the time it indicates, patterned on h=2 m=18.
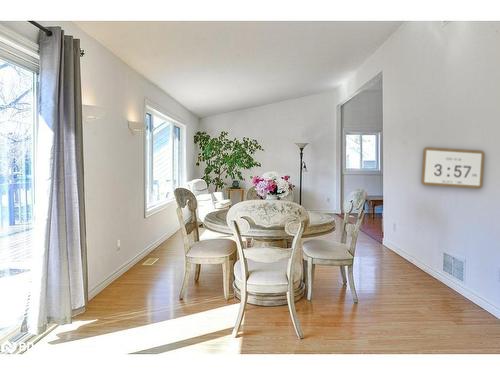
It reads h=3 m=57
